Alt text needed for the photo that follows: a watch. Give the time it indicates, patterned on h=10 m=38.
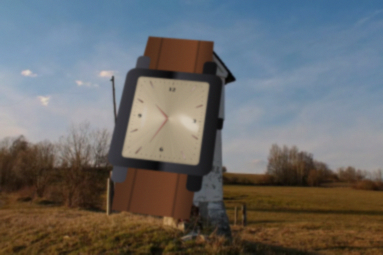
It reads h=10 m=34
